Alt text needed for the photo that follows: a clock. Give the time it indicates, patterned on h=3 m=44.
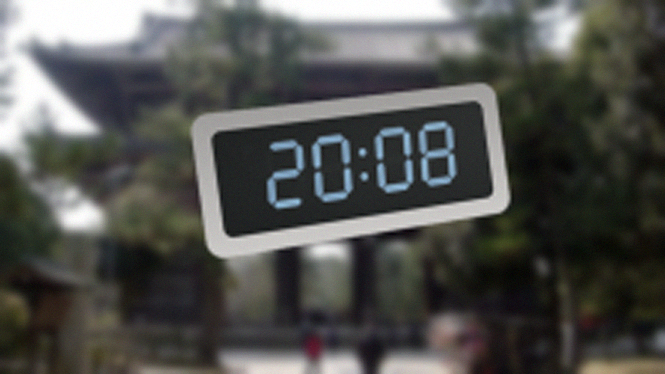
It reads h=20 m=8
